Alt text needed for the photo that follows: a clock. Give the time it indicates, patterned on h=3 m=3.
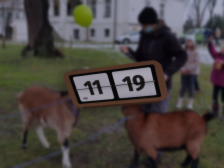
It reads h=11 m=19
